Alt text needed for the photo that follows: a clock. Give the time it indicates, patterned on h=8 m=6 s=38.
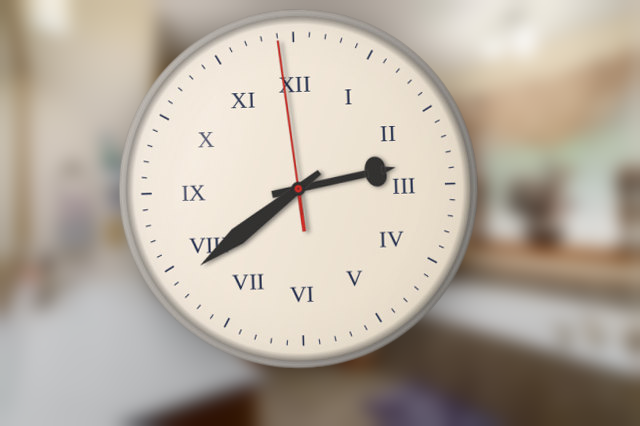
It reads h=2 m=38 s=59
